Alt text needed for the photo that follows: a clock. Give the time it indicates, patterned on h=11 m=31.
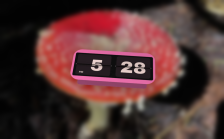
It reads h=5 m=28
